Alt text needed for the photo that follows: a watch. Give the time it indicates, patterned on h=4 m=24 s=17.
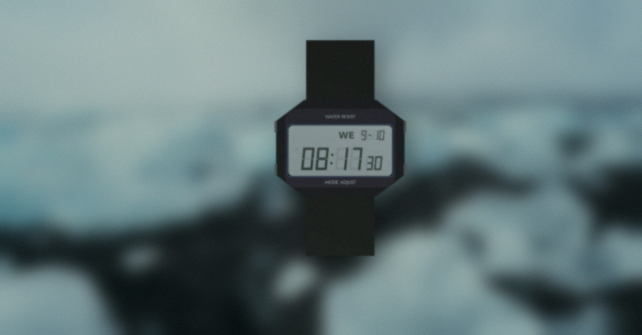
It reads h=8 m=17 s=30
